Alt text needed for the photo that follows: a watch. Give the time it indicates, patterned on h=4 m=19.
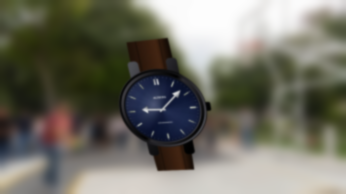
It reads h=9 m=8
